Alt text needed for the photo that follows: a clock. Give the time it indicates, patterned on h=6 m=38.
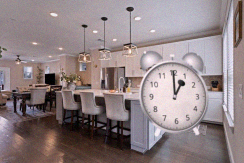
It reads h=1 m=0
